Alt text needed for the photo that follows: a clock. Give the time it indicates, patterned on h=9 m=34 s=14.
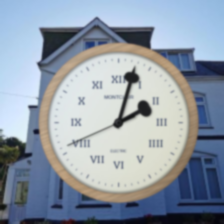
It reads h=2 m=2 s=41
